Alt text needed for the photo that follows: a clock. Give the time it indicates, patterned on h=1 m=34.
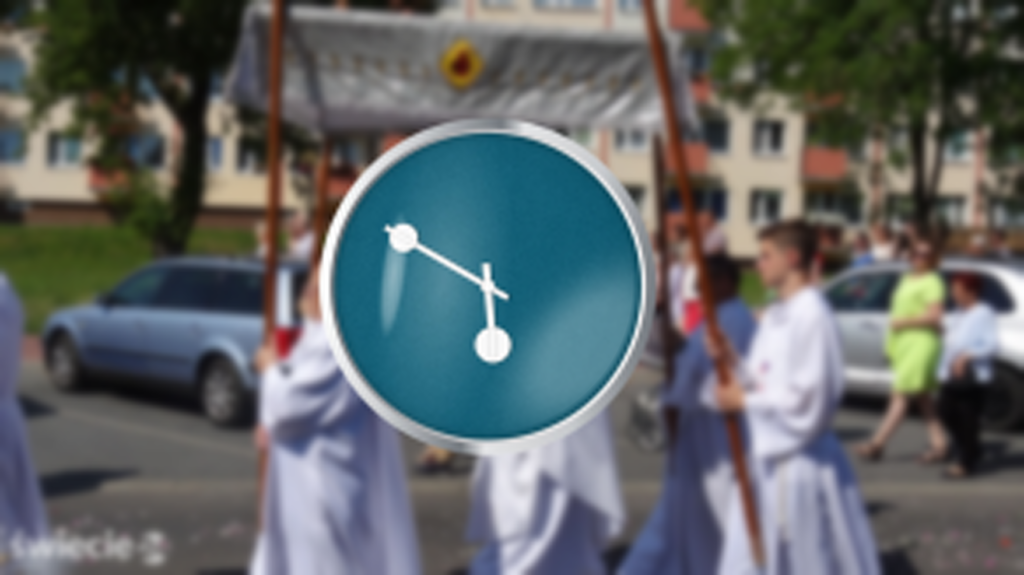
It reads h=5 m=50
